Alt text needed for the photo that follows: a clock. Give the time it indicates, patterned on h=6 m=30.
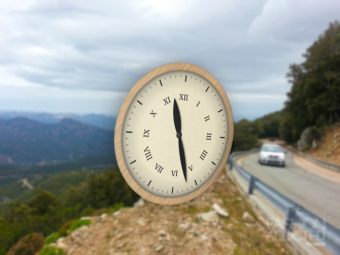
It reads h=11 m=27
